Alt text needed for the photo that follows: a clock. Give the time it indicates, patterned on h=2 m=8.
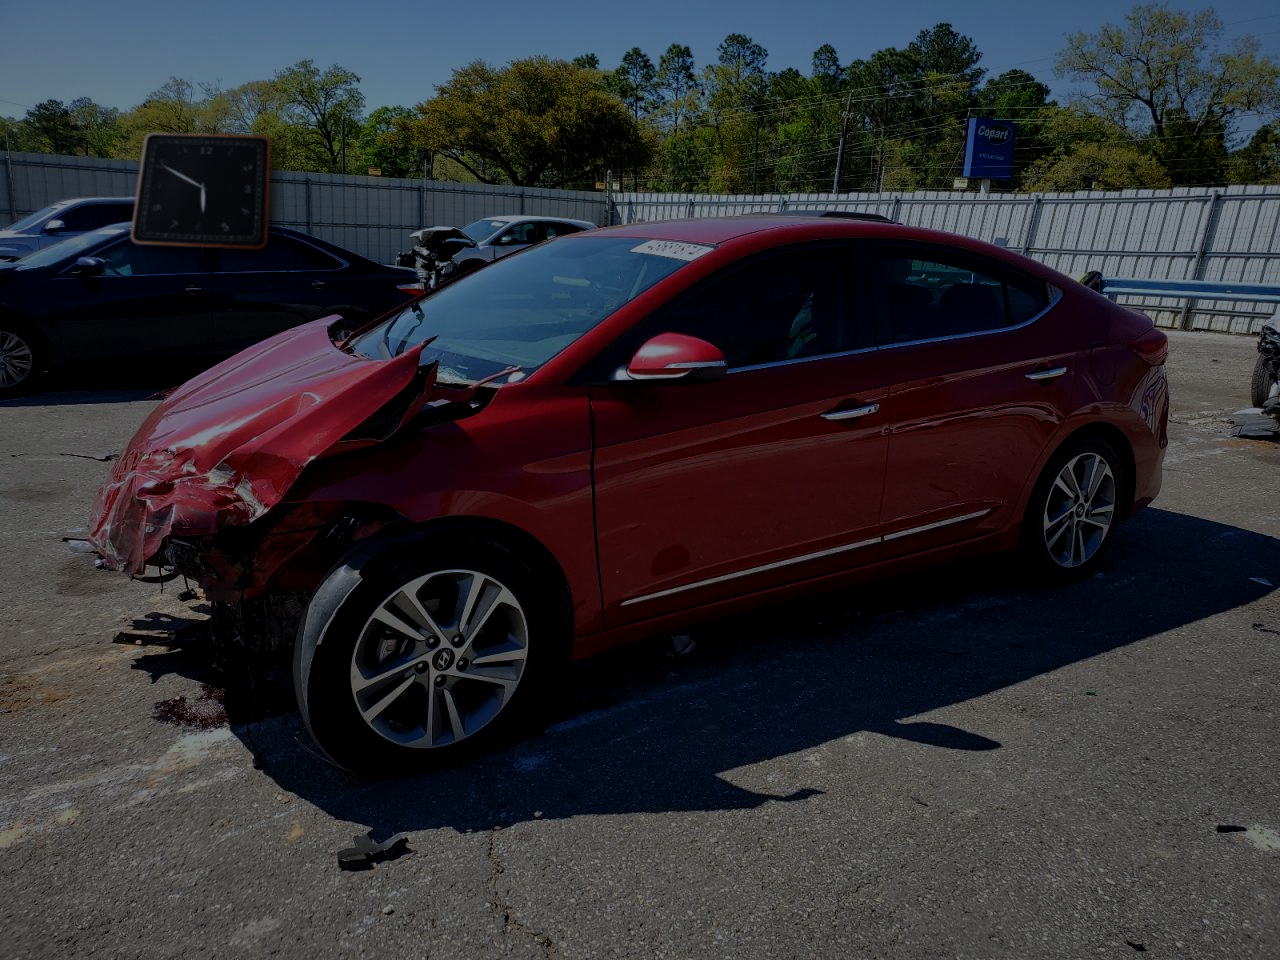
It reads h=5 m=50
